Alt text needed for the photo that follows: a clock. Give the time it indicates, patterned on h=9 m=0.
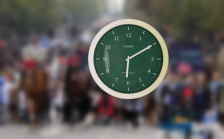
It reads h=6 m=10
